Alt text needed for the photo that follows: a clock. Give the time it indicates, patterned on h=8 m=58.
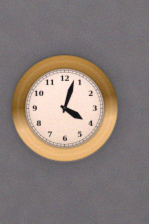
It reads h=4 m=3
